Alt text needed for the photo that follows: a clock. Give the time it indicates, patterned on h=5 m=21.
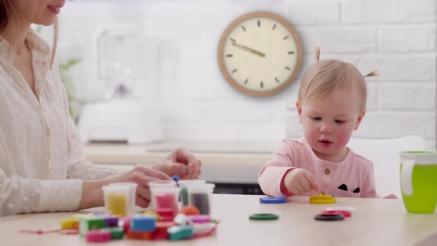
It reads h=9 m=49
